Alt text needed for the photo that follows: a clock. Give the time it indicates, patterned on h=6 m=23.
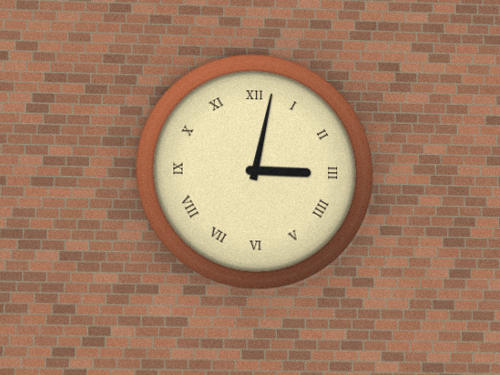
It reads h=3 m=2
